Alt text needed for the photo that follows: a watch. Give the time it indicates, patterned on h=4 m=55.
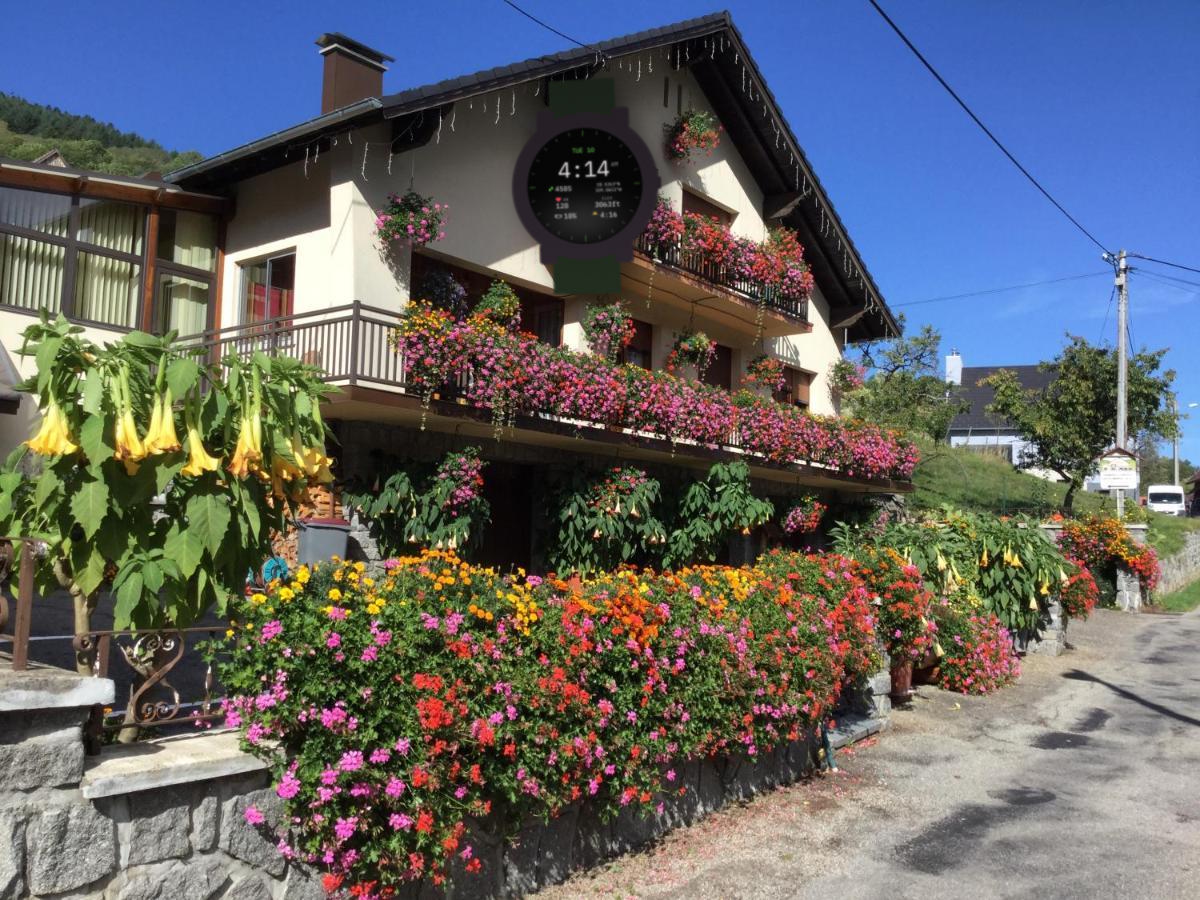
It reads h=4 m=14
